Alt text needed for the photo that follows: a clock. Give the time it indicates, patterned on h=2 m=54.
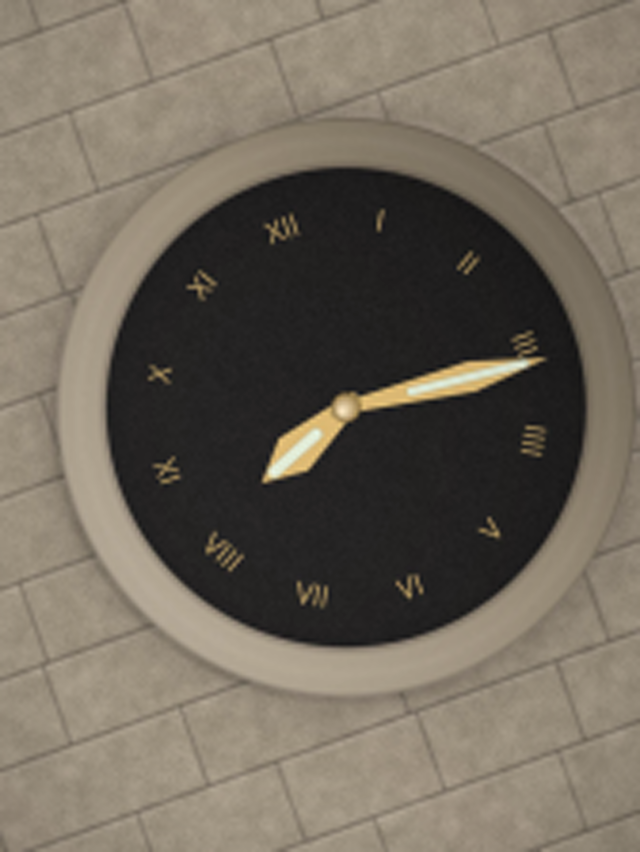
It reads h=8 m=16
